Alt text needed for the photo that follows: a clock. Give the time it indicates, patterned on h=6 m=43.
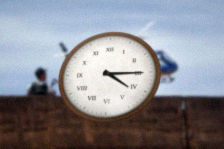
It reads h=4 m=15
